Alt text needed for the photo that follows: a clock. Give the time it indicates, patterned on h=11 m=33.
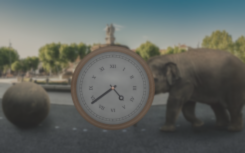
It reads h=4 m=39
